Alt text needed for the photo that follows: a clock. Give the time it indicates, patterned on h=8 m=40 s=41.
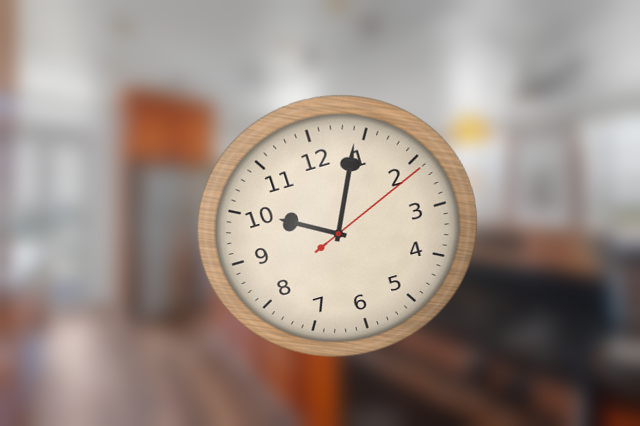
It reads h=10 m=4 s=11
